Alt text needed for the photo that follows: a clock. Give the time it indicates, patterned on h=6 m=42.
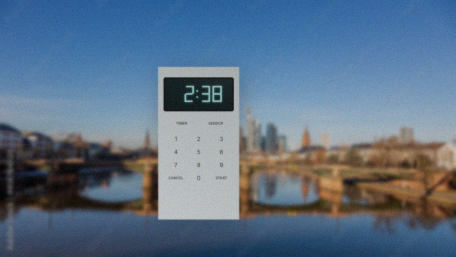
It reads h=2 m=38
